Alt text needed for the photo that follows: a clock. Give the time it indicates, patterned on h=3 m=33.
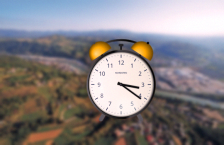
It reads h=3 m=21
